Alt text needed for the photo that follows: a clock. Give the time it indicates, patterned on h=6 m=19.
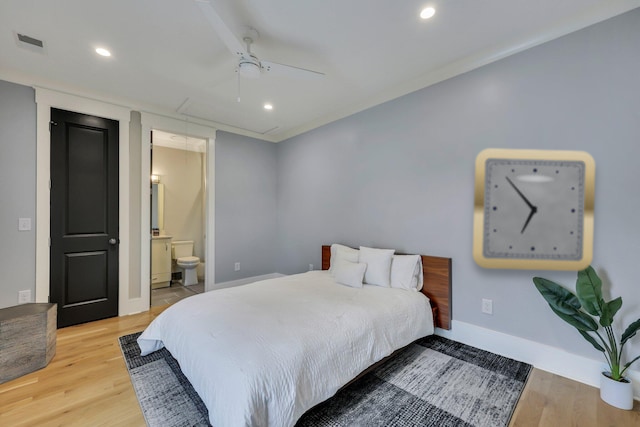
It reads h=6 m=53
